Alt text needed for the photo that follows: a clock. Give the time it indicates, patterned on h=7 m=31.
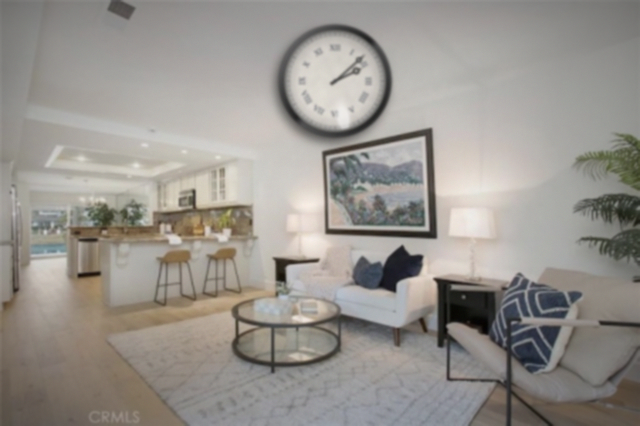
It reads h=2 m=8
